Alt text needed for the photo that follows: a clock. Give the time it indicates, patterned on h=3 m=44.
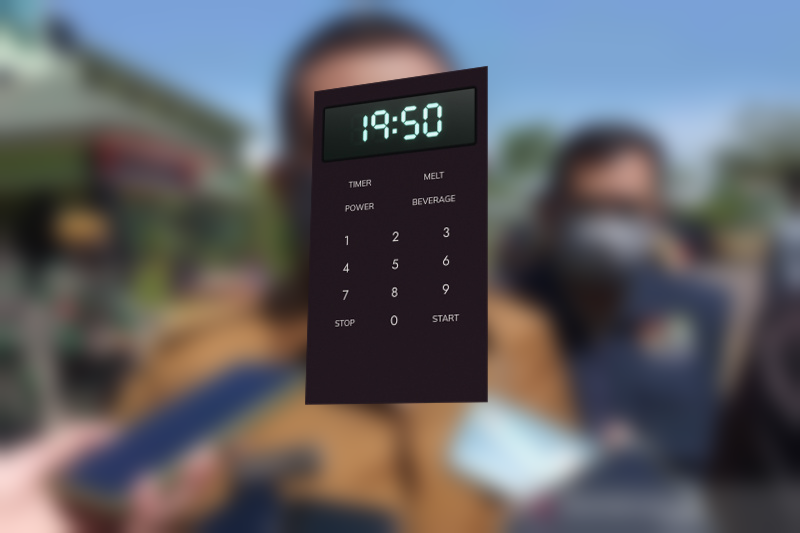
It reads h=19 m=50
